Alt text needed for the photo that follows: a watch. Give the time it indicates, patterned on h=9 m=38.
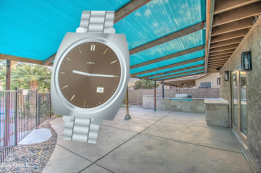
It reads h=9 m=15
